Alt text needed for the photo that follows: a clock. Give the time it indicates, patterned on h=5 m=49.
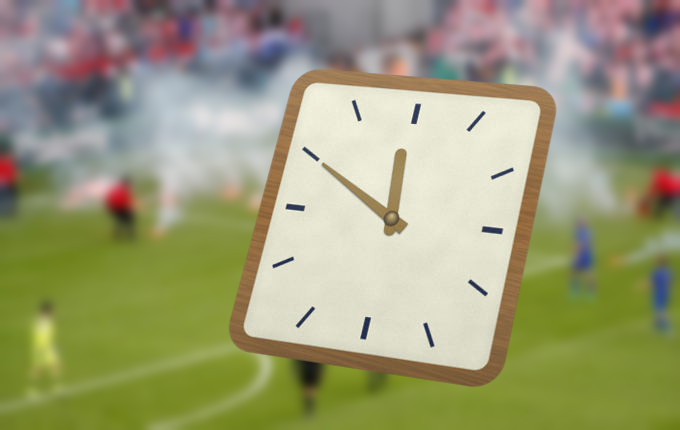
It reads h=11 m=50
